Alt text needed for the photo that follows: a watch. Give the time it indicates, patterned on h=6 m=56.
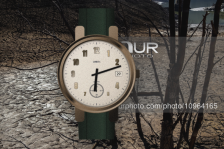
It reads h=6 m=12
